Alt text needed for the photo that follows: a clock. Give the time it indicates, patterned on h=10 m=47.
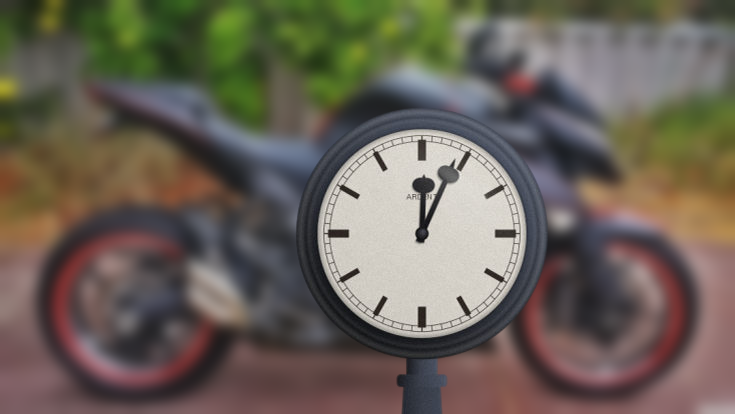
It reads h=12 m=4
